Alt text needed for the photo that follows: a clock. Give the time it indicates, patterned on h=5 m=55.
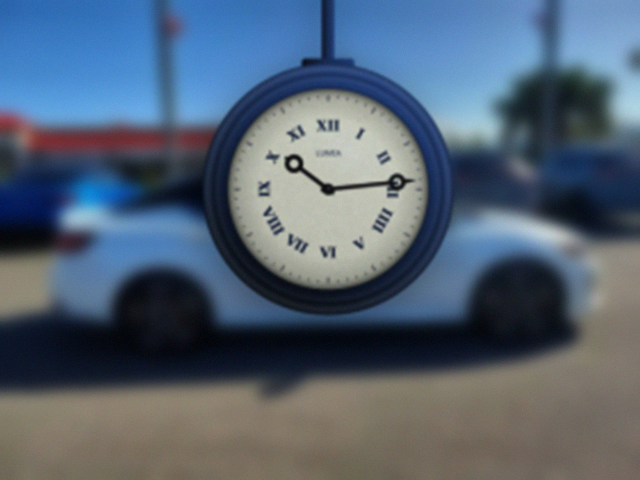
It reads h=10 m=14
